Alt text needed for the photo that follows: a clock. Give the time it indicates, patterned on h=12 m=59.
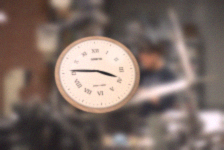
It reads h=3 m=46
